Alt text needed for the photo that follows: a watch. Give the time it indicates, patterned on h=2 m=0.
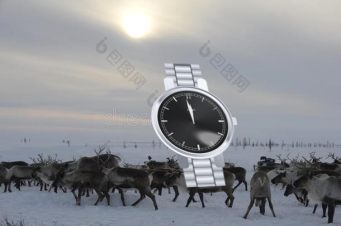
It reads h=11 m=59
